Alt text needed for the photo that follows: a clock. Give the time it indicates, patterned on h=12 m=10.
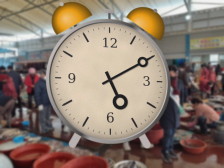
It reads h=5 m=10
